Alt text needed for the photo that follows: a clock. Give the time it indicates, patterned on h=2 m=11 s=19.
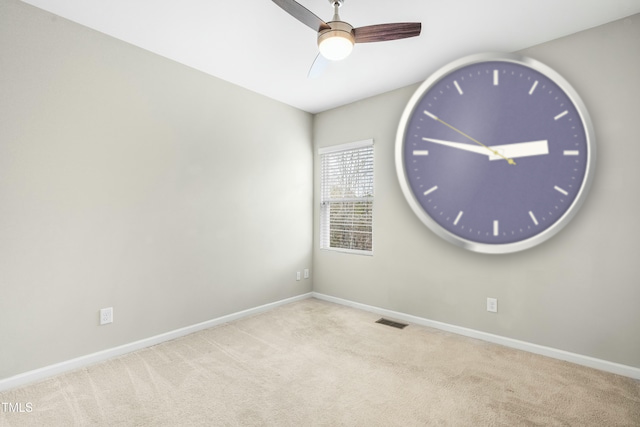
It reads h=2 m=46 s=50
